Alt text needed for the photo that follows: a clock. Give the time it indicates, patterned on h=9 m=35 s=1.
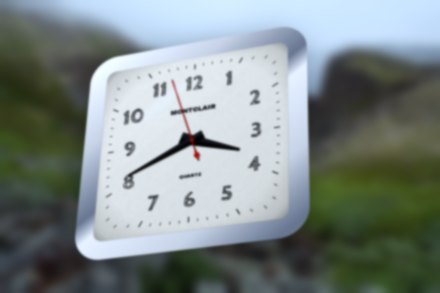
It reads h=3 m=40 s=57
